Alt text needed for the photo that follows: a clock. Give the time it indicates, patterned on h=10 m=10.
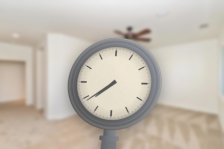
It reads h=7 m=39
